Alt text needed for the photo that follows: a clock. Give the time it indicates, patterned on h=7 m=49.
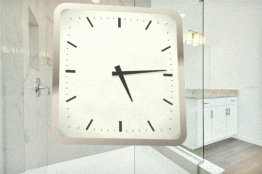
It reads h=5 m=14
